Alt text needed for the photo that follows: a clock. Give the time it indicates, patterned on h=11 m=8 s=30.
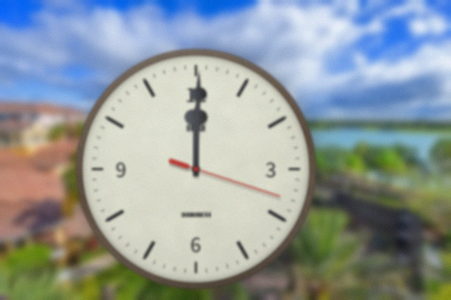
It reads h=12 m=0 s=18
